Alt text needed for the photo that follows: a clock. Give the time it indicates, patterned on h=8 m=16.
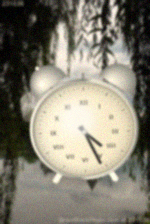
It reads h=4 m=26
